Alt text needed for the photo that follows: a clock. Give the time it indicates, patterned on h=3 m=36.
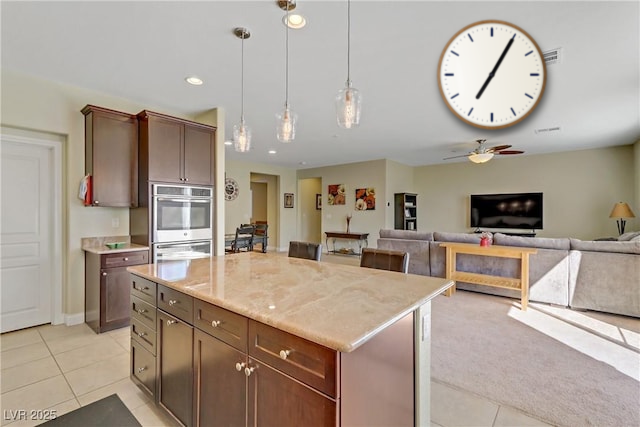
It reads h=7 m=5
